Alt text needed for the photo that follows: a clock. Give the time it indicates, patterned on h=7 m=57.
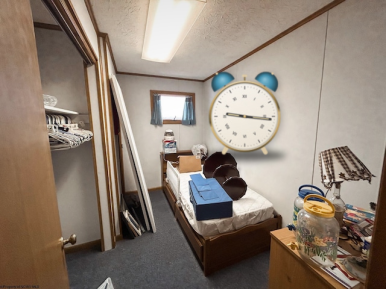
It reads h=9 m=16
